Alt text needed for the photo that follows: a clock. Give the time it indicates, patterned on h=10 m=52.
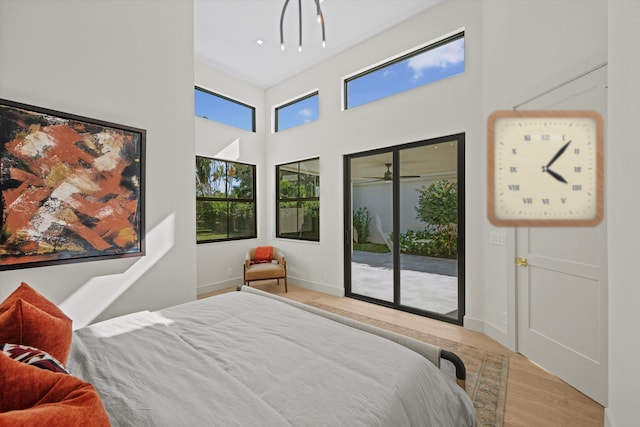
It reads h=4 m=7
